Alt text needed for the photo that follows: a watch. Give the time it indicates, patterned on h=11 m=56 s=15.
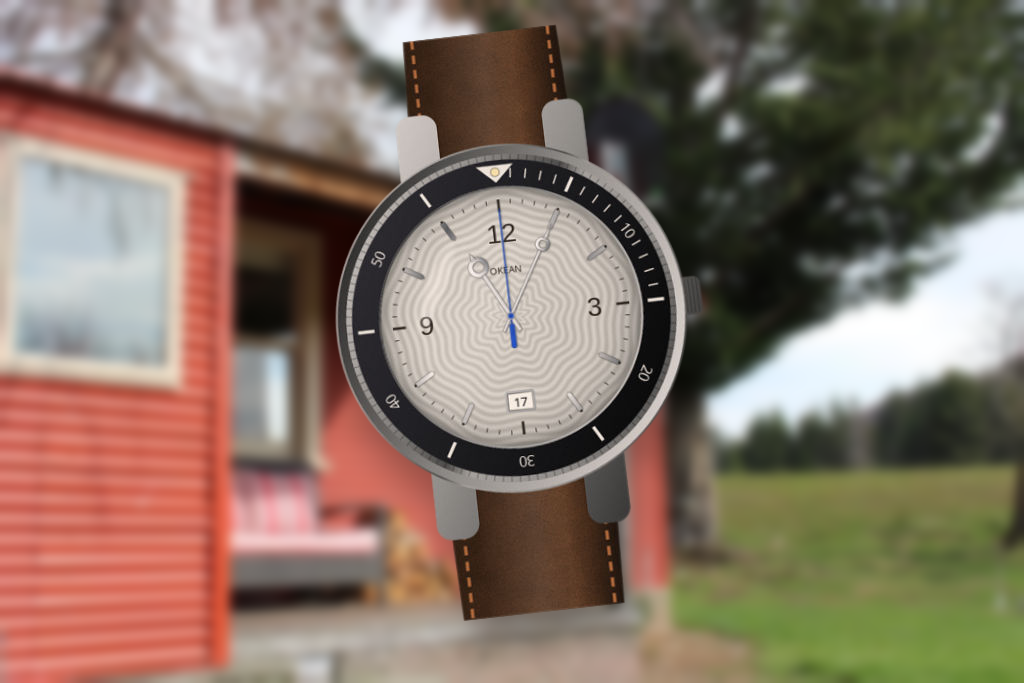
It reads h=11 m=5 s=0
